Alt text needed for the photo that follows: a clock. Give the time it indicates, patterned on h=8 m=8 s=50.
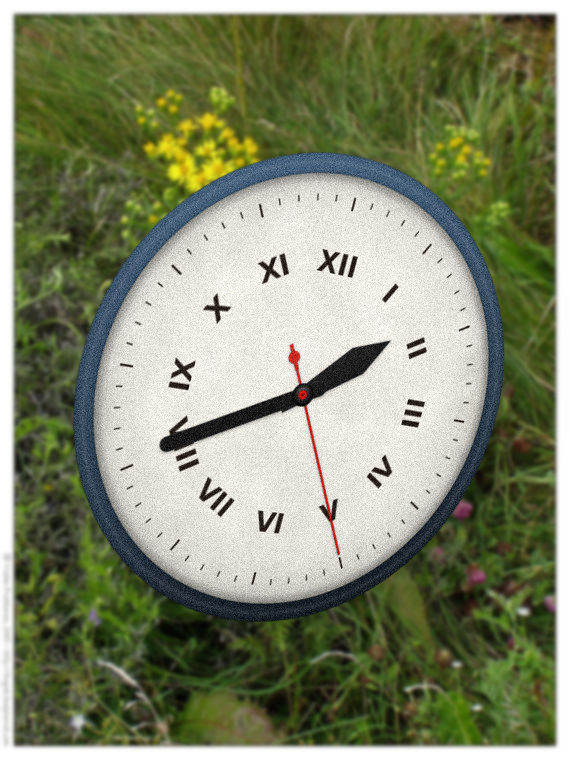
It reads h=1 m=40 s=25
